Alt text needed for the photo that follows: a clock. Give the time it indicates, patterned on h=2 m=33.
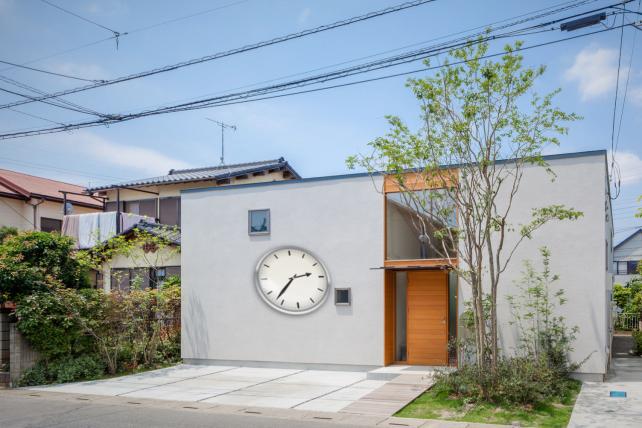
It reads h=2 m=37
